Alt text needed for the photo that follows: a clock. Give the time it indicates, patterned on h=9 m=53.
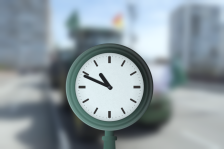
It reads h=10 m=49
